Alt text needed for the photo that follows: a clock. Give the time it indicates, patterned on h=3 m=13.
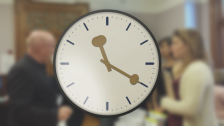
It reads h=11 m=20
